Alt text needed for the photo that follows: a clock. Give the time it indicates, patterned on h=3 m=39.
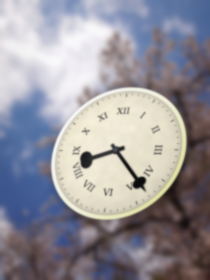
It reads h=8 m=23
